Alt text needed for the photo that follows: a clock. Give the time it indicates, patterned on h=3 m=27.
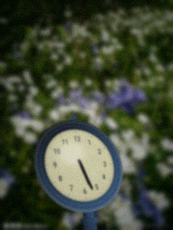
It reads h=5 m=27
